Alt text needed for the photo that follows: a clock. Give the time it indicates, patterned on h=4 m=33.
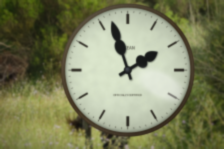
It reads h=1 m=57
